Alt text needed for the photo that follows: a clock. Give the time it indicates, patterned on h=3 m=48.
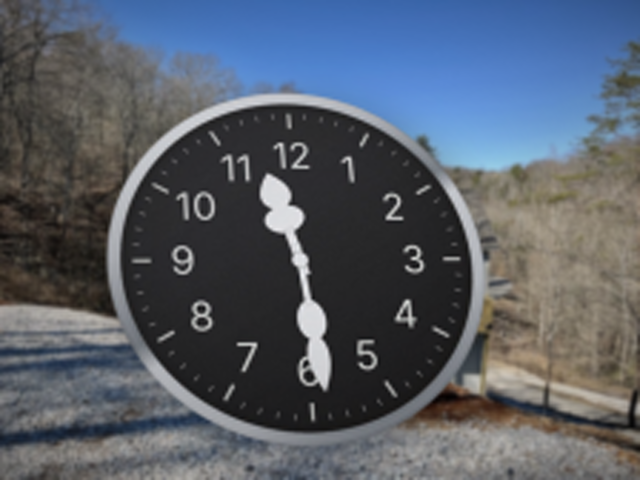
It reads h=11 m=29
